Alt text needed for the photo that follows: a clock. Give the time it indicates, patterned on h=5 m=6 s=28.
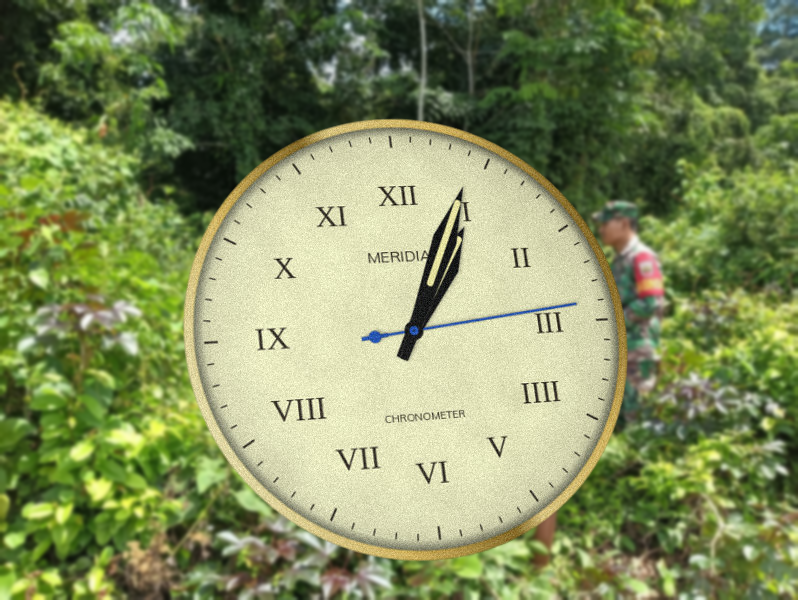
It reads h=1 m=4 s=14
